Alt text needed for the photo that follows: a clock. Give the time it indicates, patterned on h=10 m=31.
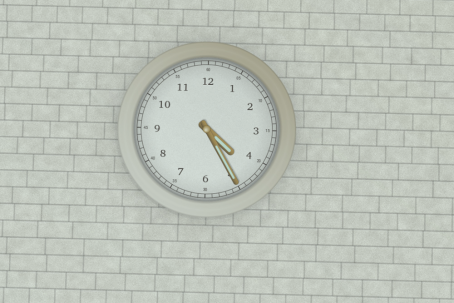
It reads h=4 m=25
